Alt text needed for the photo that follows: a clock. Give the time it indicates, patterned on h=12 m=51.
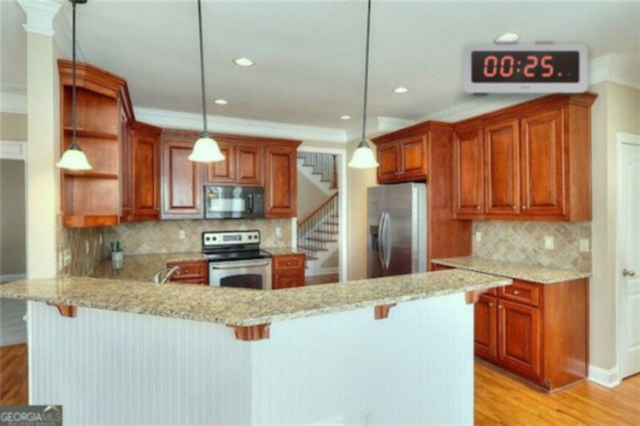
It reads h=0 m=25
